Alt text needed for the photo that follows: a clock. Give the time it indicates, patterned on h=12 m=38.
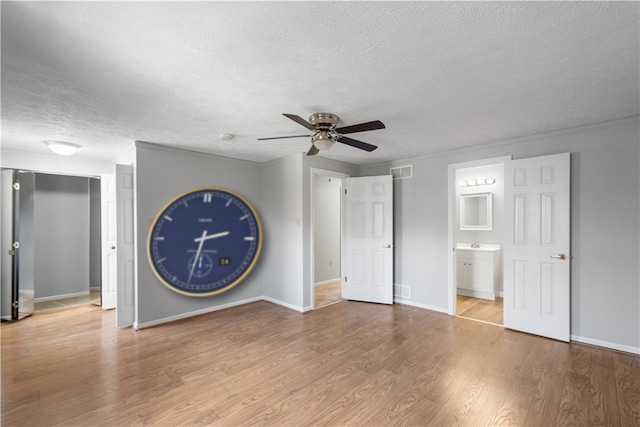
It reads h=2 m=32
